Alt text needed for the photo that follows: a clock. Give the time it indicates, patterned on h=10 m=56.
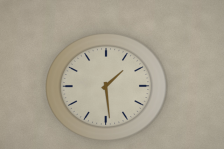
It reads h=1 m=29
